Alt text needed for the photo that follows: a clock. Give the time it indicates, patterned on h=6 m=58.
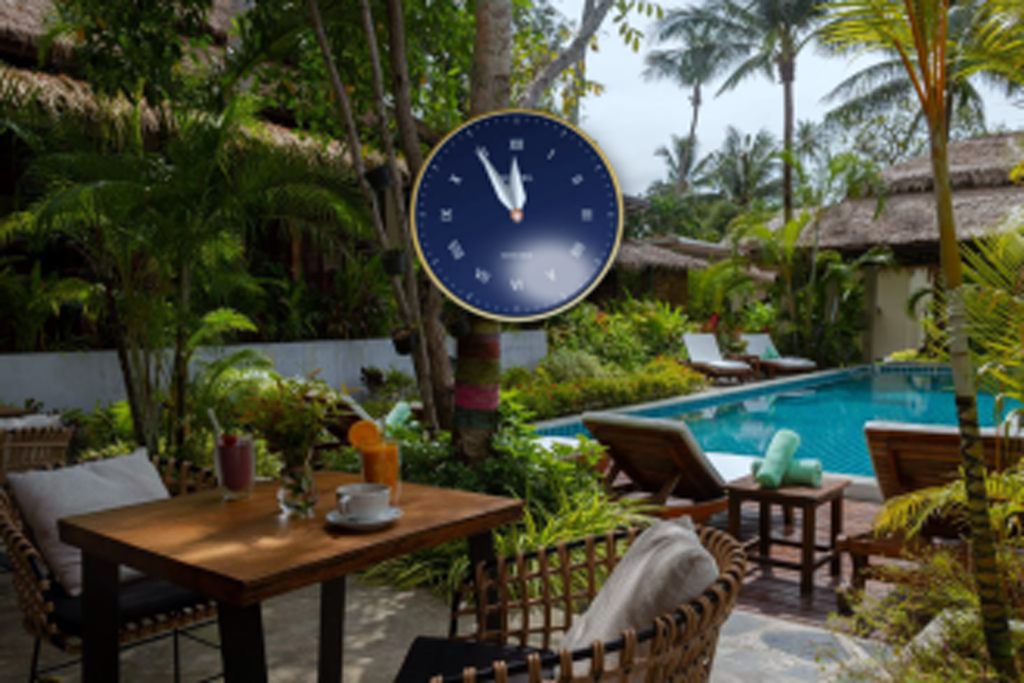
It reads h=11 m=55
